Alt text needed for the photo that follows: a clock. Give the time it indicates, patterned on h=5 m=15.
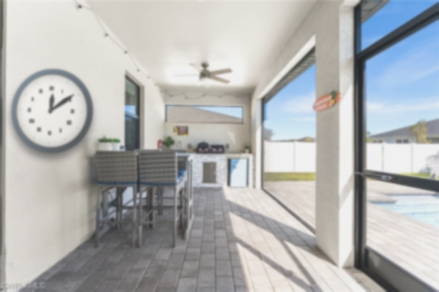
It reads h=12 m=9
